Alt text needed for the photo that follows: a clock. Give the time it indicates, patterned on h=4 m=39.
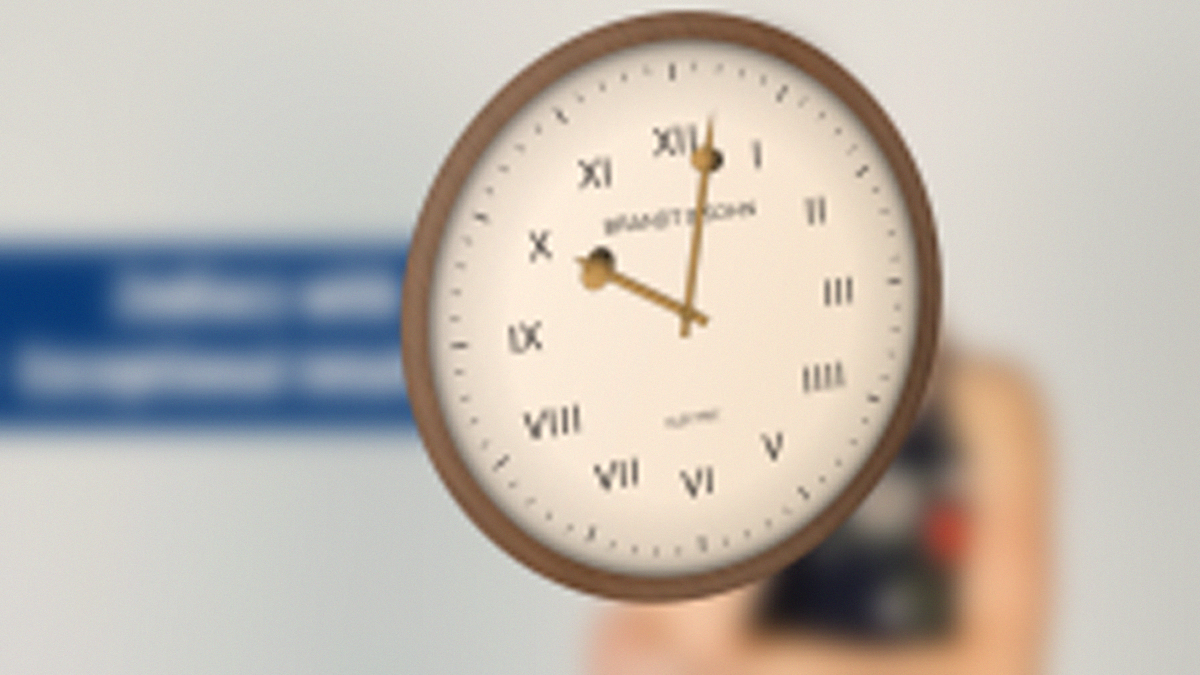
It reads h=10 m=2
